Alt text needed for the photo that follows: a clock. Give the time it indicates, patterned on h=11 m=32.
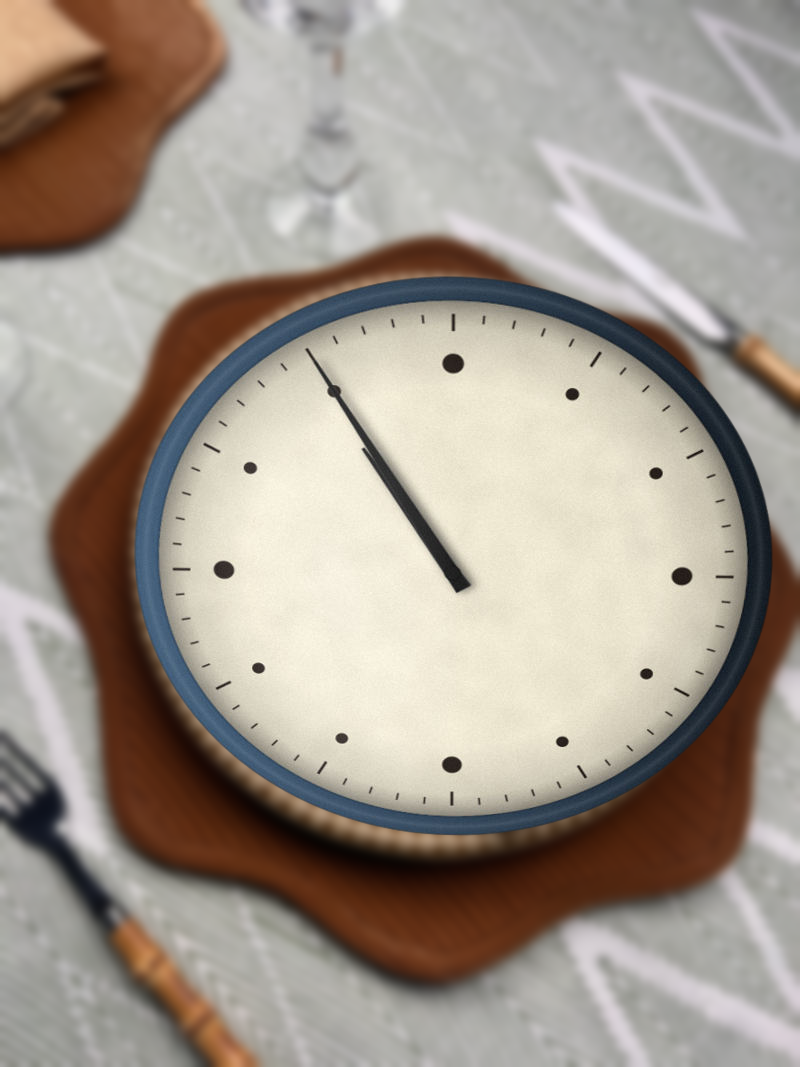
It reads h=10 m=55
